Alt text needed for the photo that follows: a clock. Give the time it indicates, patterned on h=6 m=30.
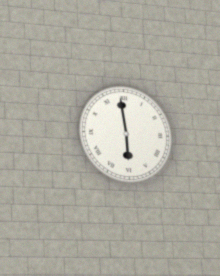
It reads h=5 m=59
